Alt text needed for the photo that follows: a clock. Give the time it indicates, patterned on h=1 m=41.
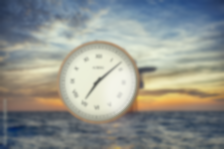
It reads h=7 m=8
